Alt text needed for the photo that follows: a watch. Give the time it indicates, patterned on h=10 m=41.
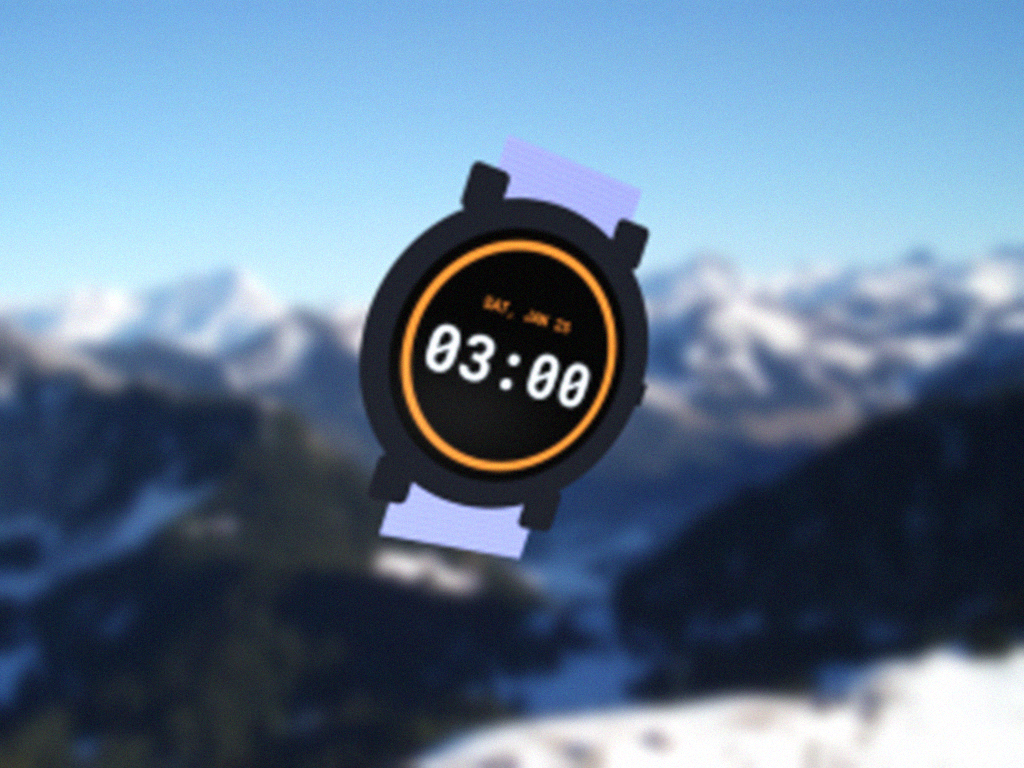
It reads h=3 m=0
